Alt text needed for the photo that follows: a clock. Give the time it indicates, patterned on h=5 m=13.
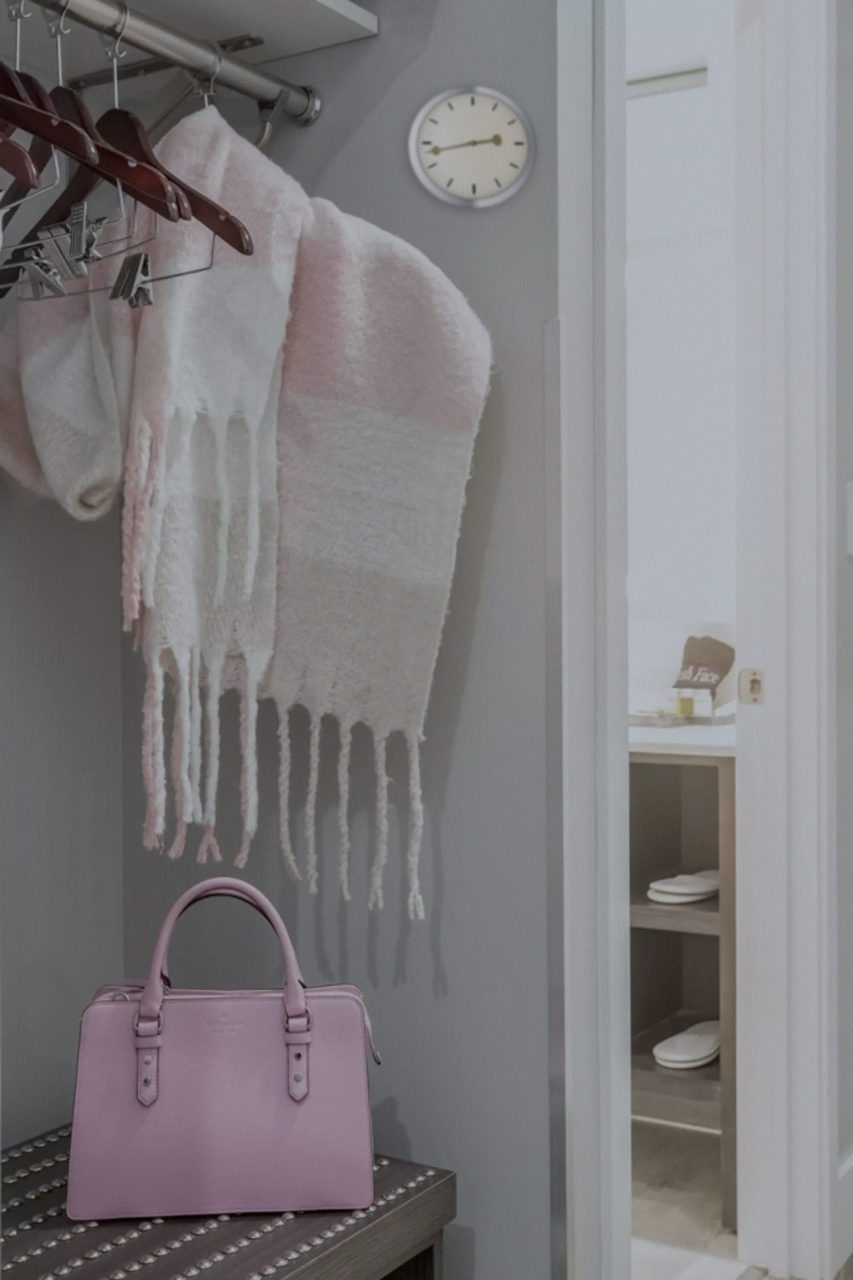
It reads h=2 m=43
